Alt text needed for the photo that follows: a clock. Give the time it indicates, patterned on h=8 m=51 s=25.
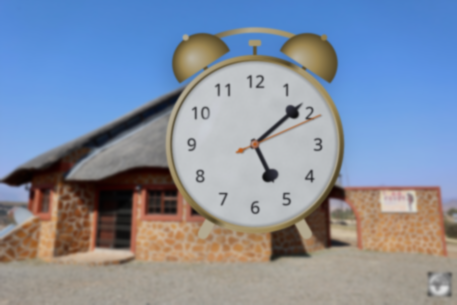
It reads h=5 m=8 s=11
